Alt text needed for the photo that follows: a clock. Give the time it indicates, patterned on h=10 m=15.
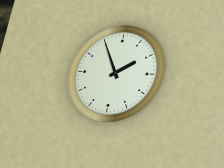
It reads h=1 m=55
